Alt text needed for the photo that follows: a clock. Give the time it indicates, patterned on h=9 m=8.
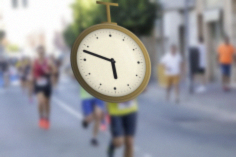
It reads h=5 m=48
